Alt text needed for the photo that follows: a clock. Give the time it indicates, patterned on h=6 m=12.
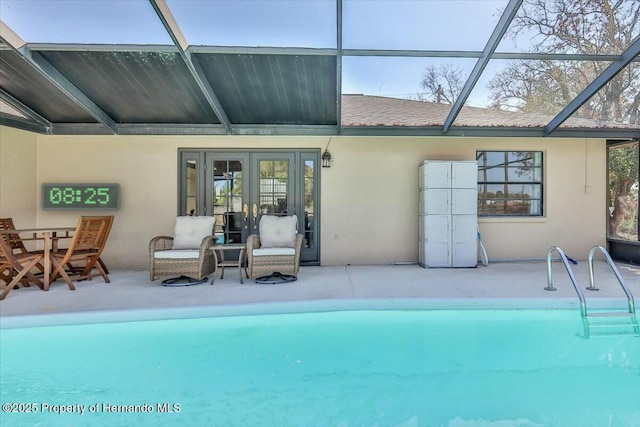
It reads h=8 m=25
